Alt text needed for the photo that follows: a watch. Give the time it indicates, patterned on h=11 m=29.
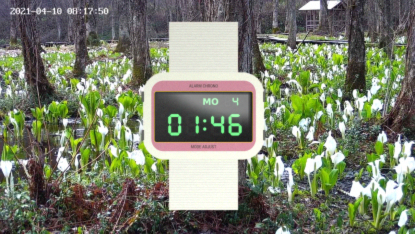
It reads h=1 m=46
